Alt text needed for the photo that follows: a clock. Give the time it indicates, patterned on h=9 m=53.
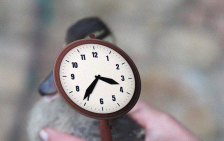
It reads h=3 m=36
